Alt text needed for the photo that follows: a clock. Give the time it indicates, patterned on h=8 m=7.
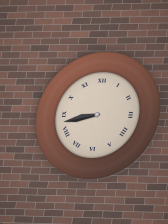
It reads h=8 m=43
